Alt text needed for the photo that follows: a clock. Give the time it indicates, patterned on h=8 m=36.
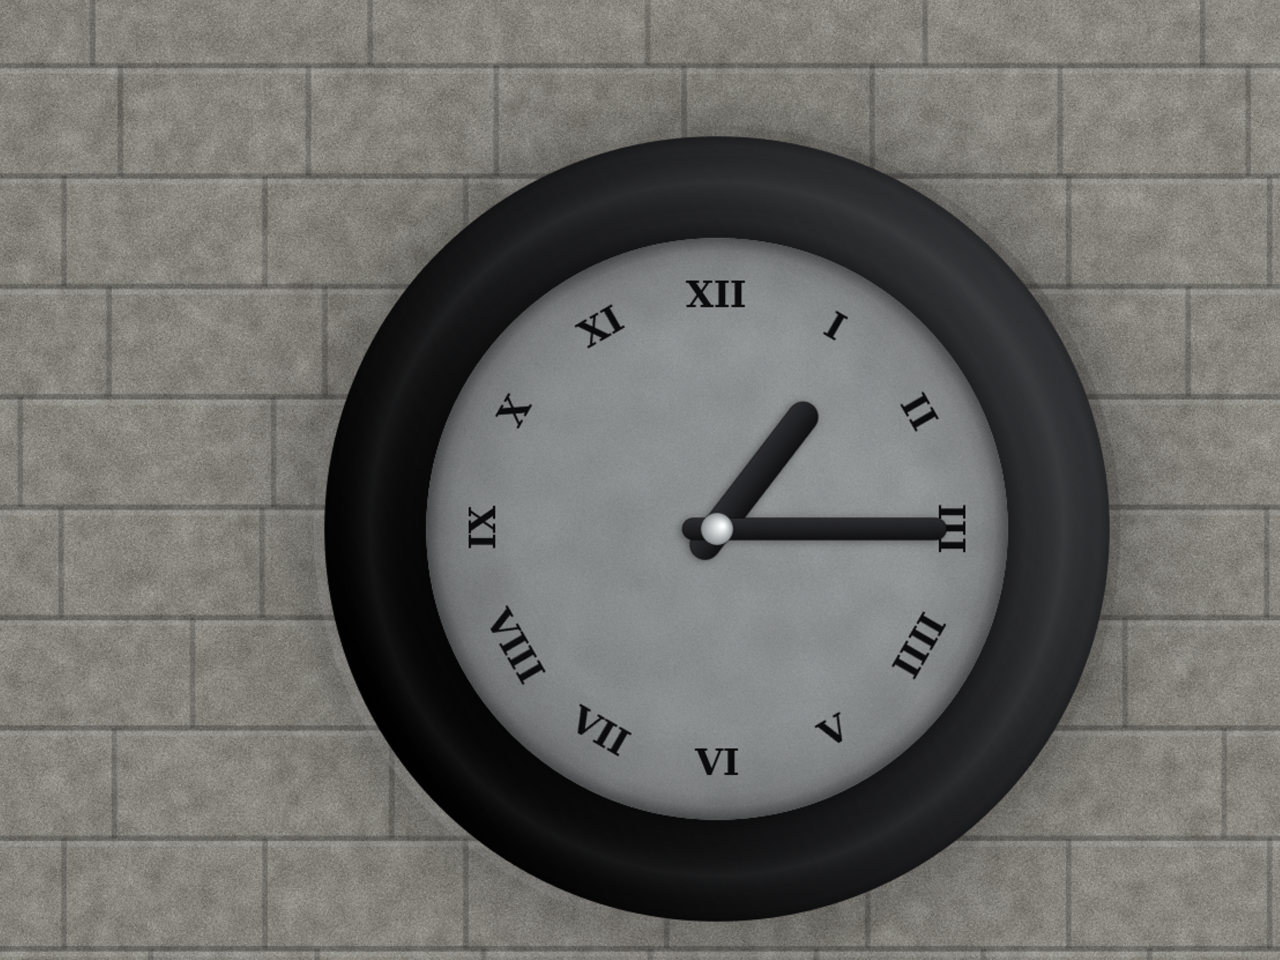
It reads h=1 m=15
